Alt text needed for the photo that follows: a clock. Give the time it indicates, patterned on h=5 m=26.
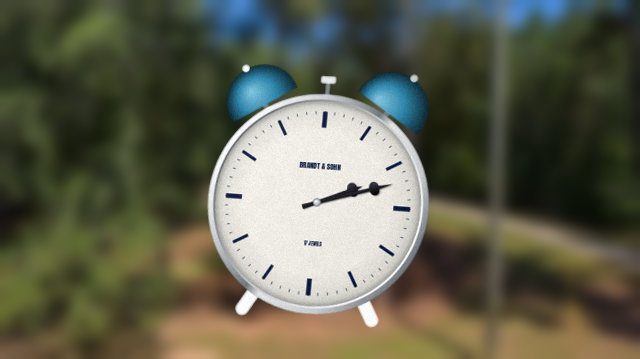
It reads h=2 m=12
